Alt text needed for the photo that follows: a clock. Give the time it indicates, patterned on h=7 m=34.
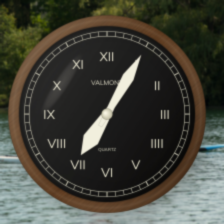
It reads h=7 m=5
